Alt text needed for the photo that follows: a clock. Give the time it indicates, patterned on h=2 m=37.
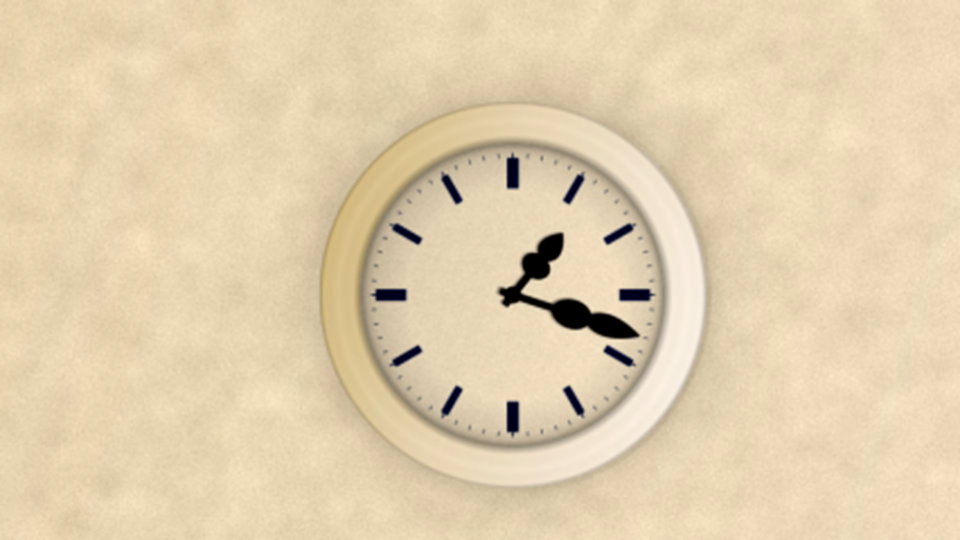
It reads h=1 m=18
